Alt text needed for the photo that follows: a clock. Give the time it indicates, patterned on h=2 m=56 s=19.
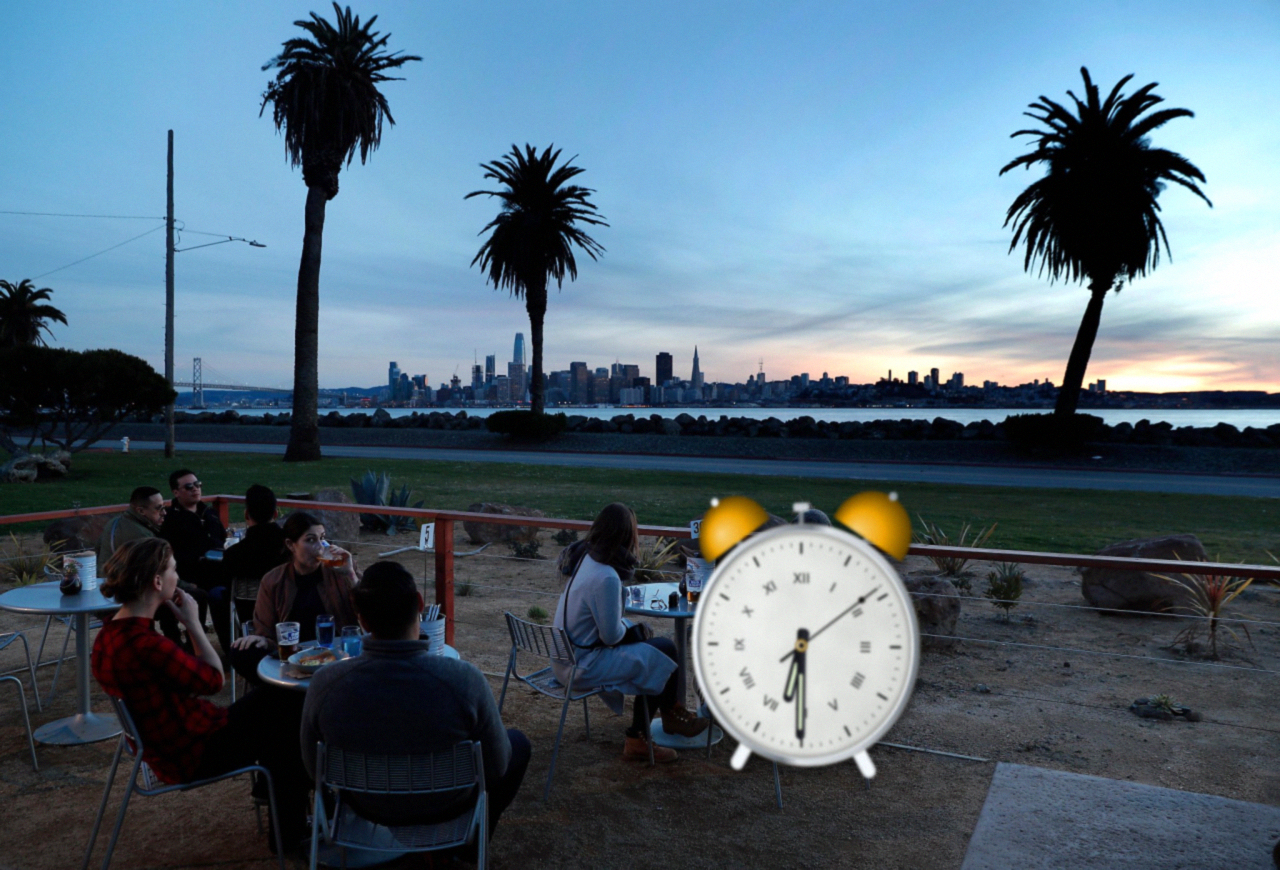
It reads h=6 m=30 s=9
